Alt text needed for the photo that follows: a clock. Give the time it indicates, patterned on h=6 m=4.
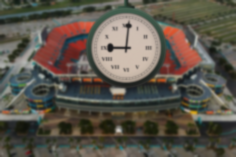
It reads h=9 m=1
